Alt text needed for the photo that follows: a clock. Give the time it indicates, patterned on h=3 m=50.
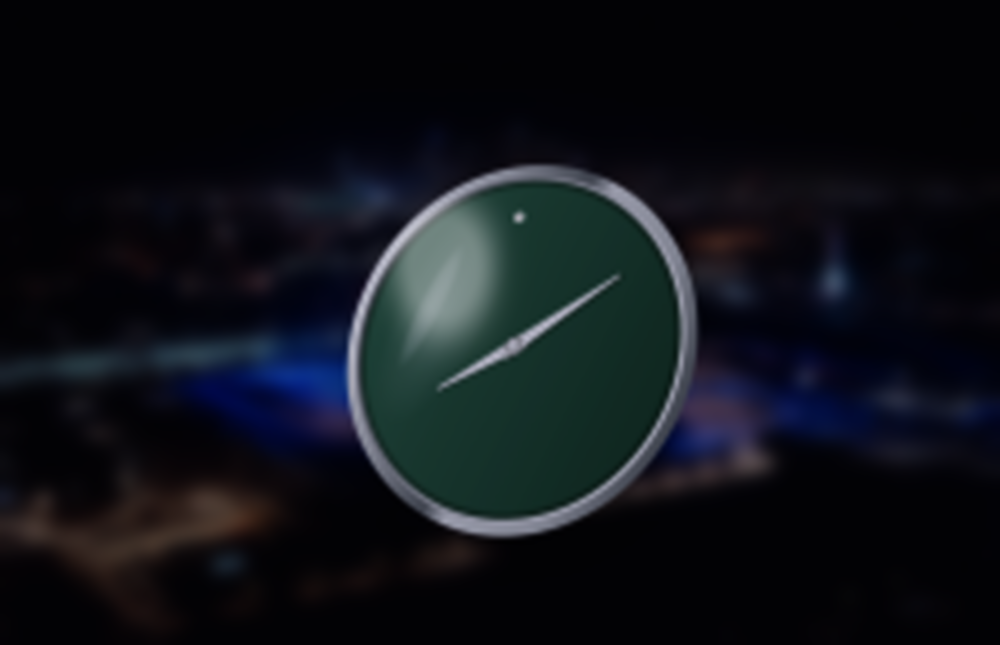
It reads h=8 m=10
